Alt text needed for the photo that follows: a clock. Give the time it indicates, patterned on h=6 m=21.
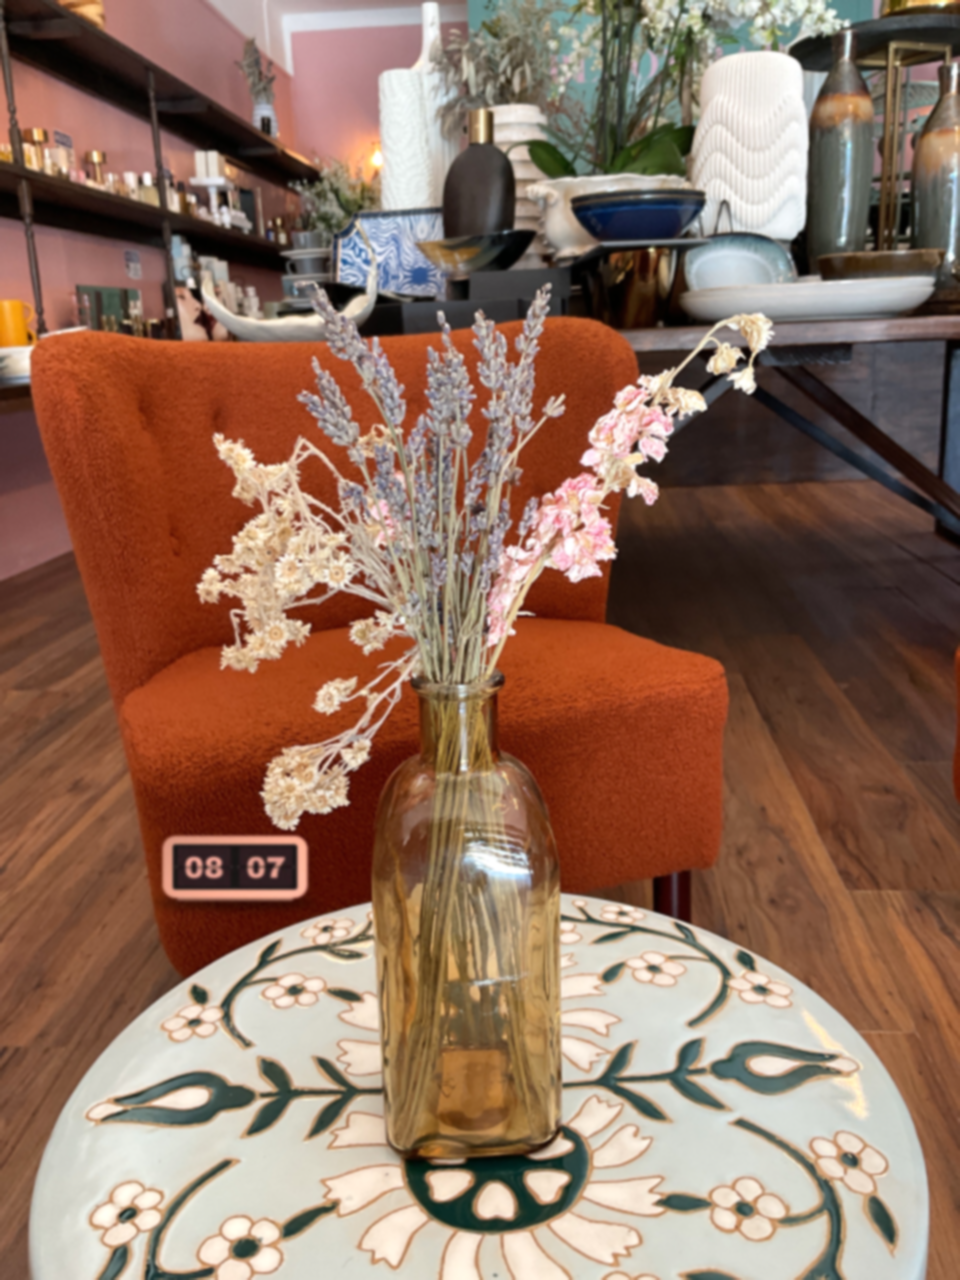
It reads h=8 m=7
